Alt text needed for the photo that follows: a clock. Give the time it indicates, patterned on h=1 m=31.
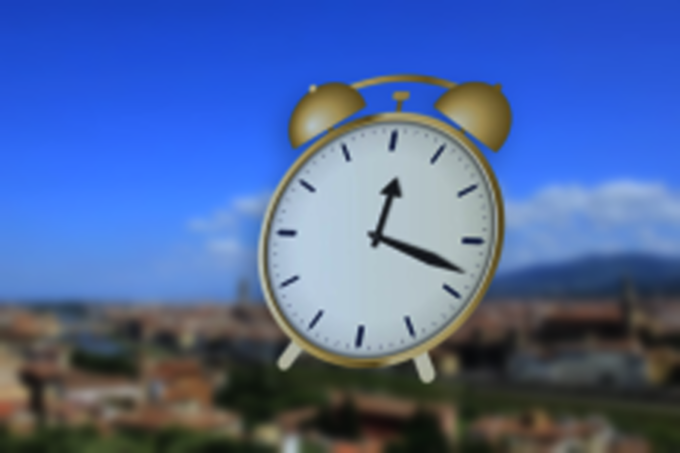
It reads h=12 m=18
